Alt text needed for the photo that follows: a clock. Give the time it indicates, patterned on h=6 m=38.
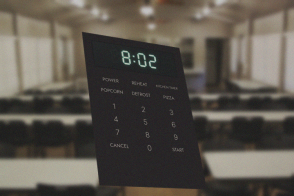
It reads h=8 m=2
